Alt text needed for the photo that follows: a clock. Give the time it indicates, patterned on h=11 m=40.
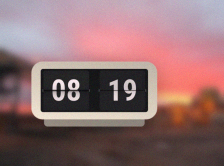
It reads h=8 m=19
